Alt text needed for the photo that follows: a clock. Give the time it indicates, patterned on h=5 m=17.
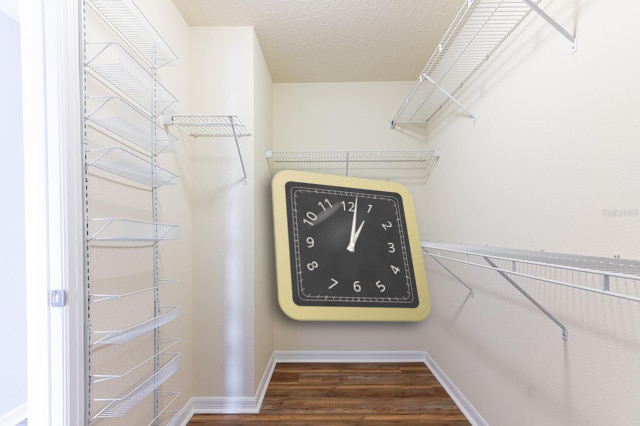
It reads h=1 m=2
